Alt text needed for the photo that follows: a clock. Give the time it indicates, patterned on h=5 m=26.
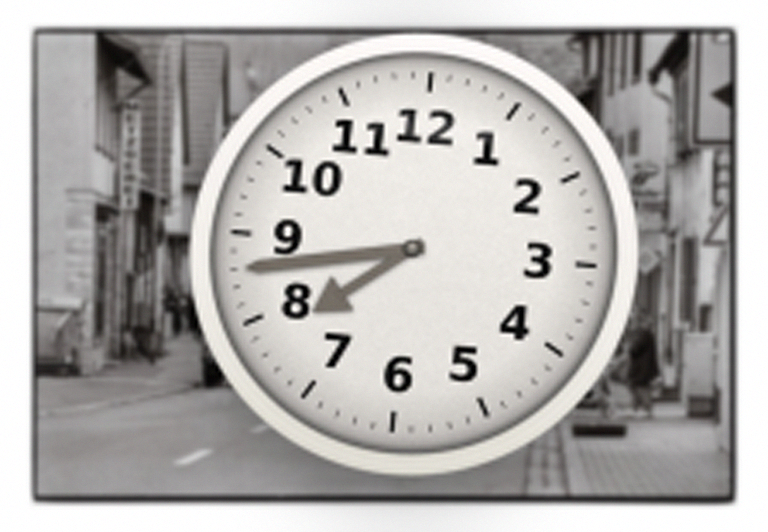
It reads h=7 m=43
